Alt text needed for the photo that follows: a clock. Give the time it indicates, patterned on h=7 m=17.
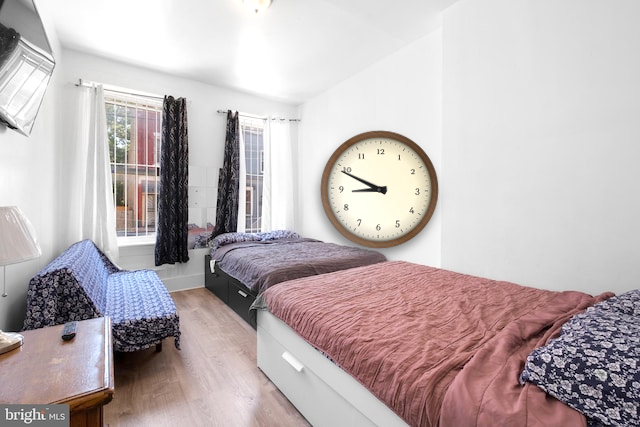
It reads h=8 m=49
